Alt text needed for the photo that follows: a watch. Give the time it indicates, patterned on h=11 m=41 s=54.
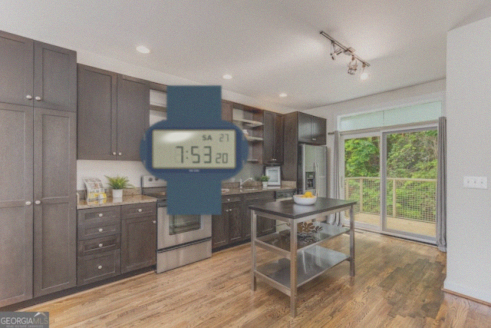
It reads h=7 m=53 s=20
